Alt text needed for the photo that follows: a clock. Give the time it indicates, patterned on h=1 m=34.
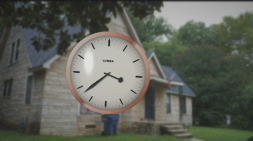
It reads h=3 m=38
